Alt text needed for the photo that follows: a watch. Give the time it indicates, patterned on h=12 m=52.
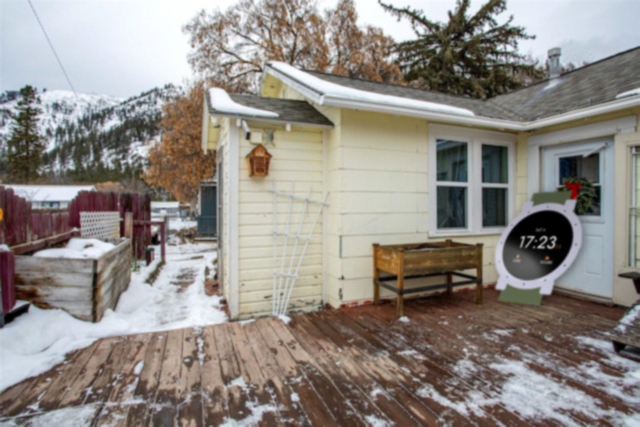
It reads h=17 m=23
